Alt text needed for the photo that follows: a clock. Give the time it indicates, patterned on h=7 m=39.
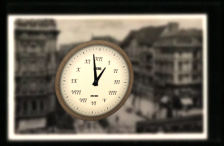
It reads h=12 m=58
